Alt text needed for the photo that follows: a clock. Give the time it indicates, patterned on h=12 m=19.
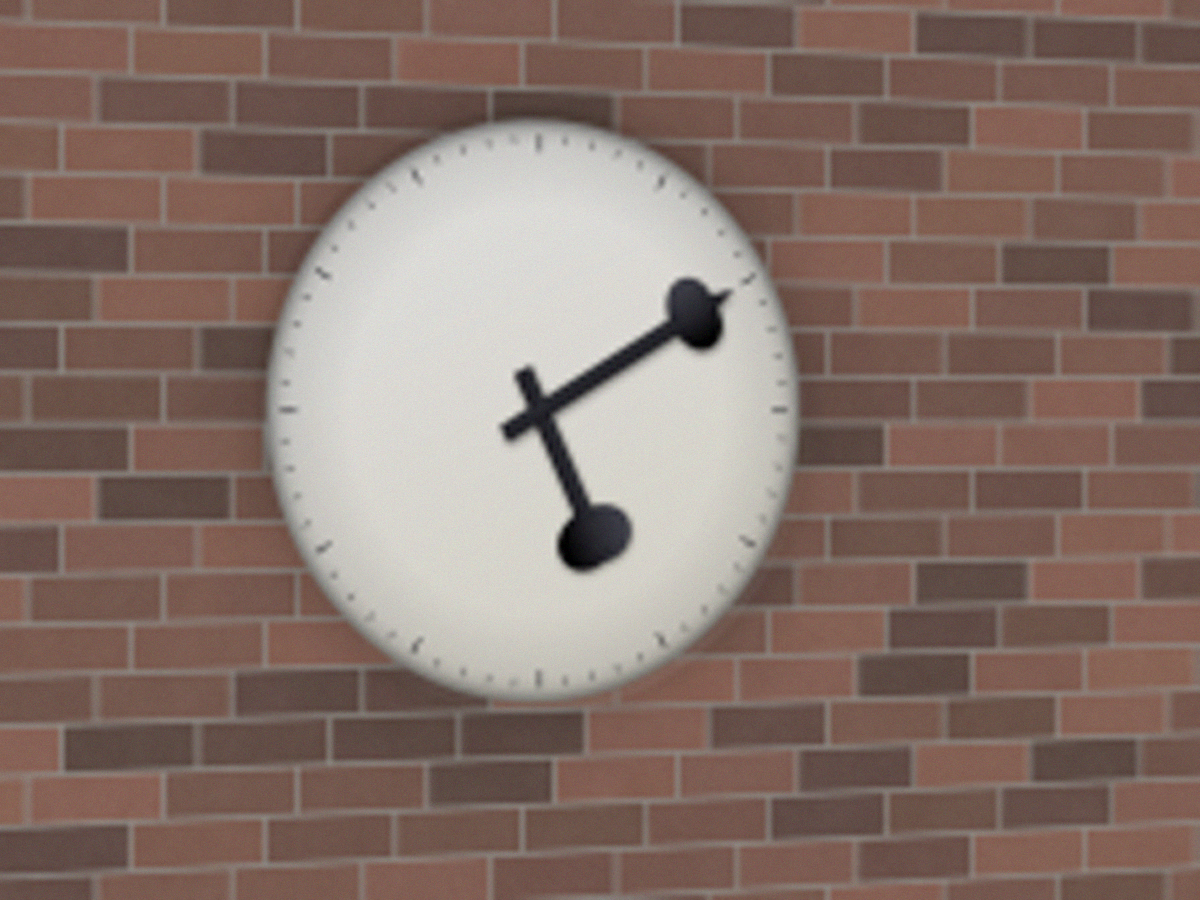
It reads h=5 m=10
